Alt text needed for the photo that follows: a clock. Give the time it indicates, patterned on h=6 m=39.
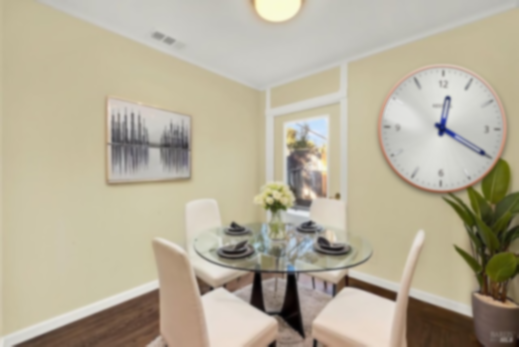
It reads h=12 m=20
